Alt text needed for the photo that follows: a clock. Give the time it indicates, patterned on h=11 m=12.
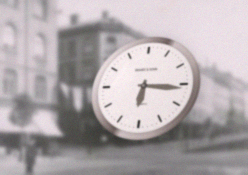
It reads h=6 m=16
